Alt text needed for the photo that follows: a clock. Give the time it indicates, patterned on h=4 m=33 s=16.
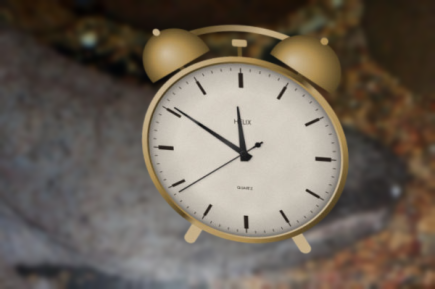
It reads h=11 m=50 s=39
